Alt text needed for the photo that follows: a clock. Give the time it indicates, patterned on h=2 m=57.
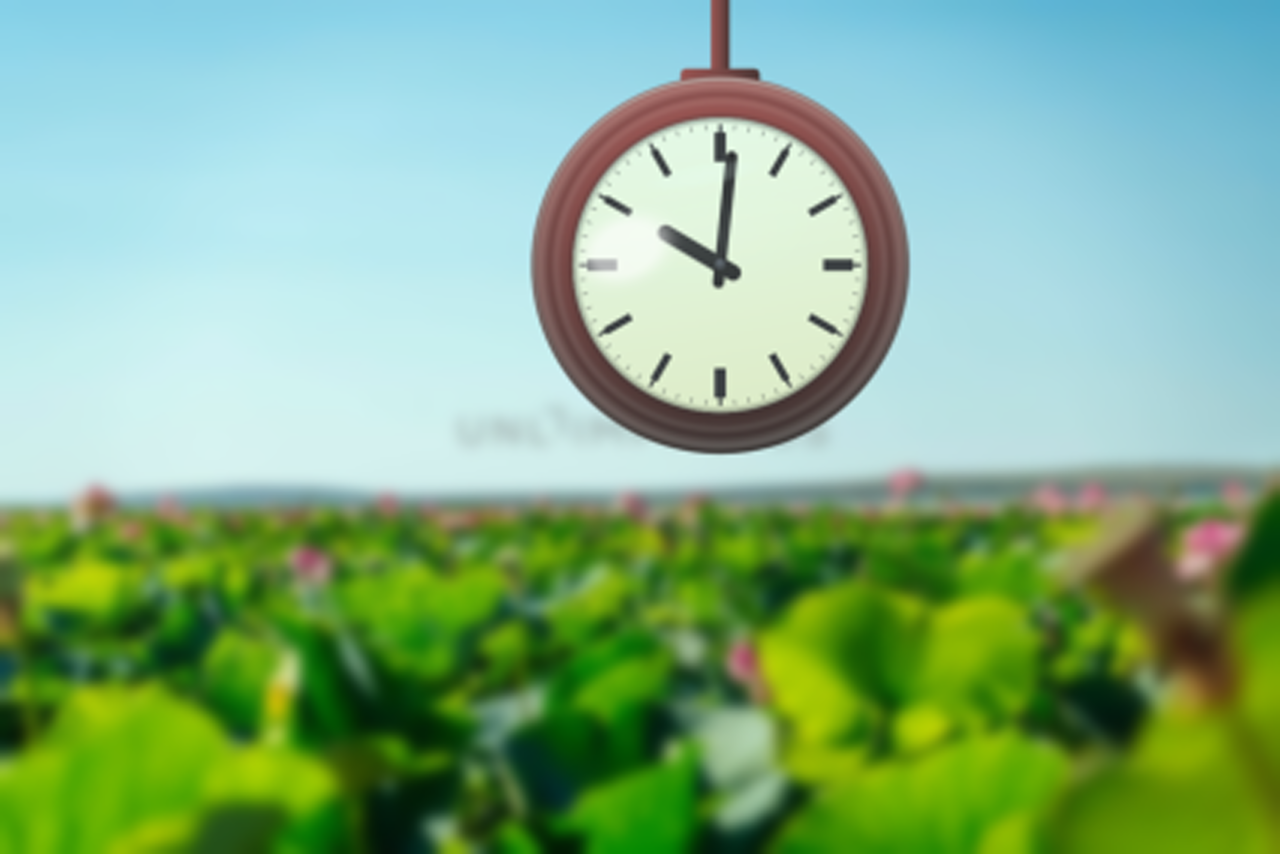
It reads h=10 m=1
